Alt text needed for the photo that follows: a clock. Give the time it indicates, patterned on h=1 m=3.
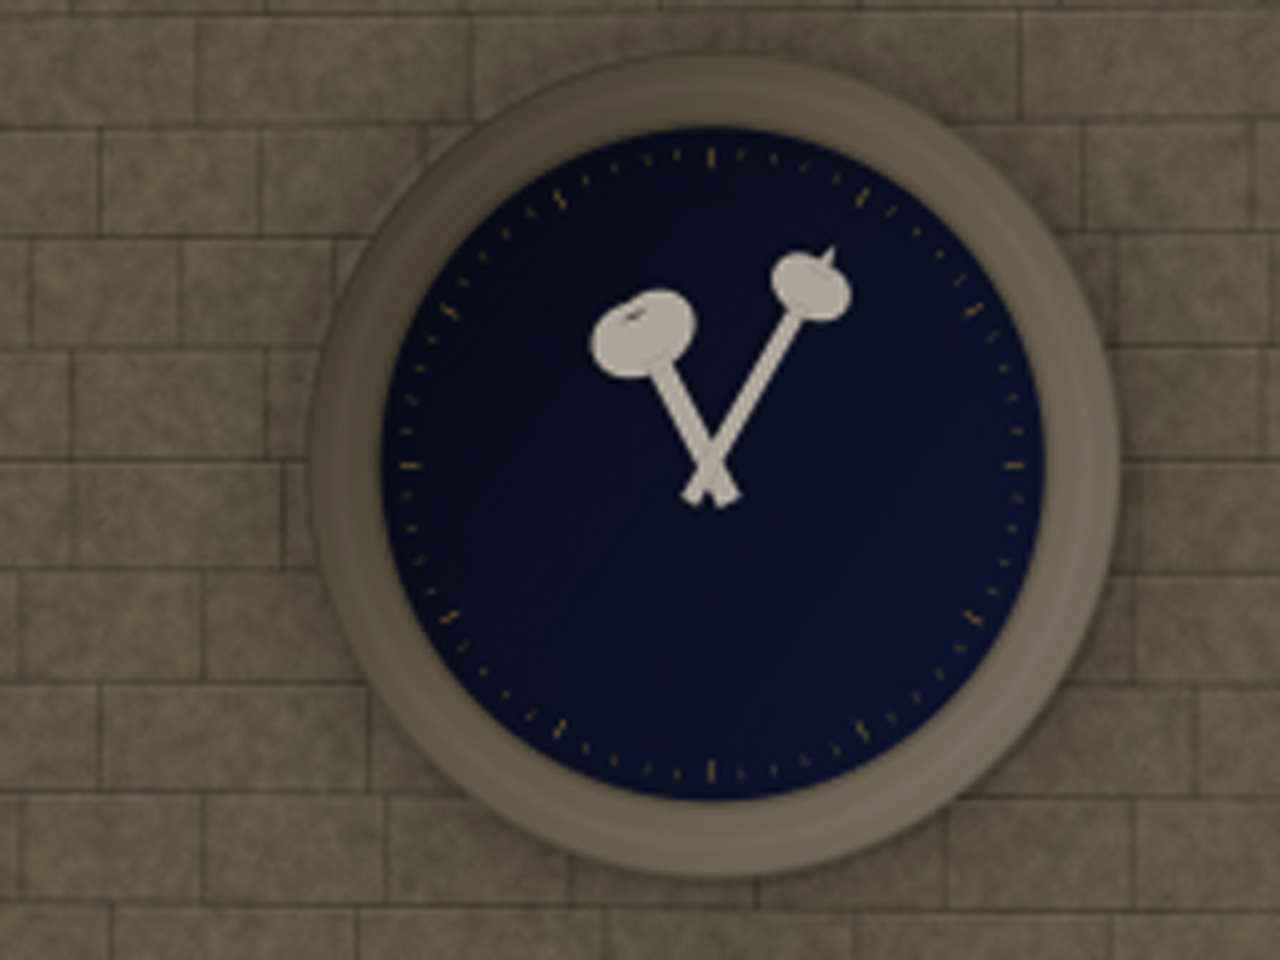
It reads h=11 m=5
